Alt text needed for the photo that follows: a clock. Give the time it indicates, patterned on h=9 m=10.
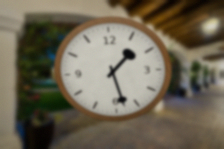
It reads h=1 m=28
